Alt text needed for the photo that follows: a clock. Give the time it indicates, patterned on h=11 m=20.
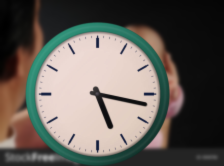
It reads h=5 m=17
